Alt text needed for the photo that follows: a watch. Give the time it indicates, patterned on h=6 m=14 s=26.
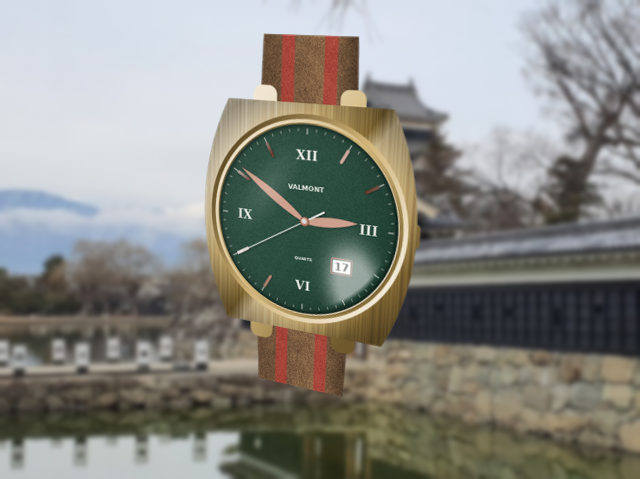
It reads h=2 m=50 s=40
